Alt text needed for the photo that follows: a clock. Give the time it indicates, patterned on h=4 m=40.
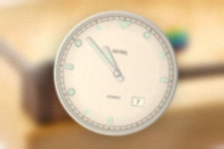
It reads h=10 m=52
